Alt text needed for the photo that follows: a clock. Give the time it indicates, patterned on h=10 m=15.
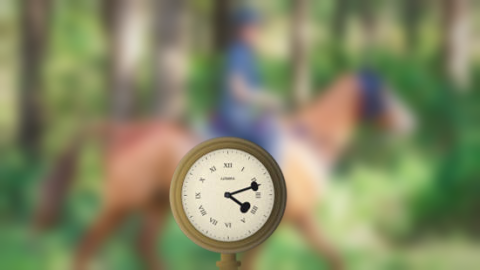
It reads h=4 m=12
